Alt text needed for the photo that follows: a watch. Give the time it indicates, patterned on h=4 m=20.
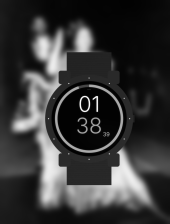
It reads h=1 m=38
